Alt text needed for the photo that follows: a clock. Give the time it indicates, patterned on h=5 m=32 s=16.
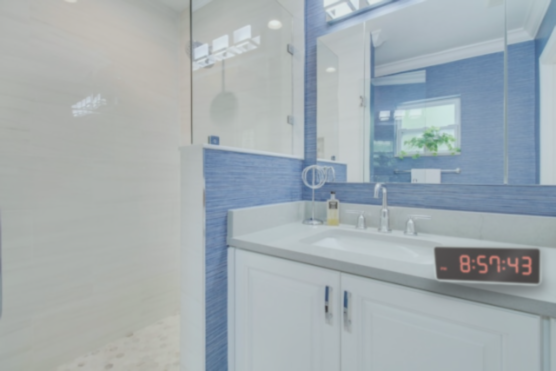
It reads h=8 m=57 s=43
